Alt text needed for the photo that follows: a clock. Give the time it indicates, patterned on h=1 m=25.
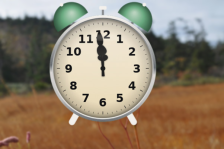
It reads h=11 m=59
